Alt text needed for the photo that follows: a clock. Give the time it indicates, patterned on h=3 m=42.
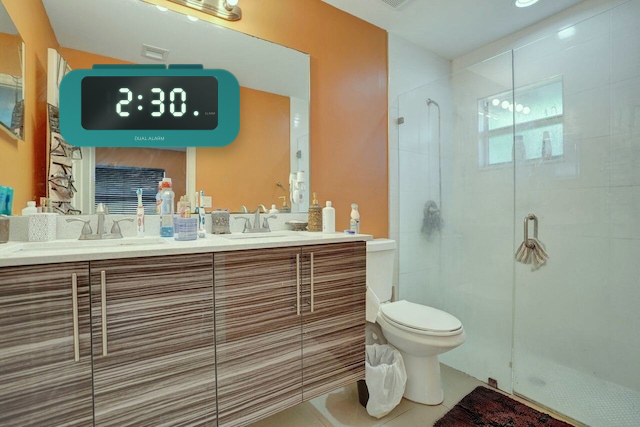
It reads h=2 m=30
